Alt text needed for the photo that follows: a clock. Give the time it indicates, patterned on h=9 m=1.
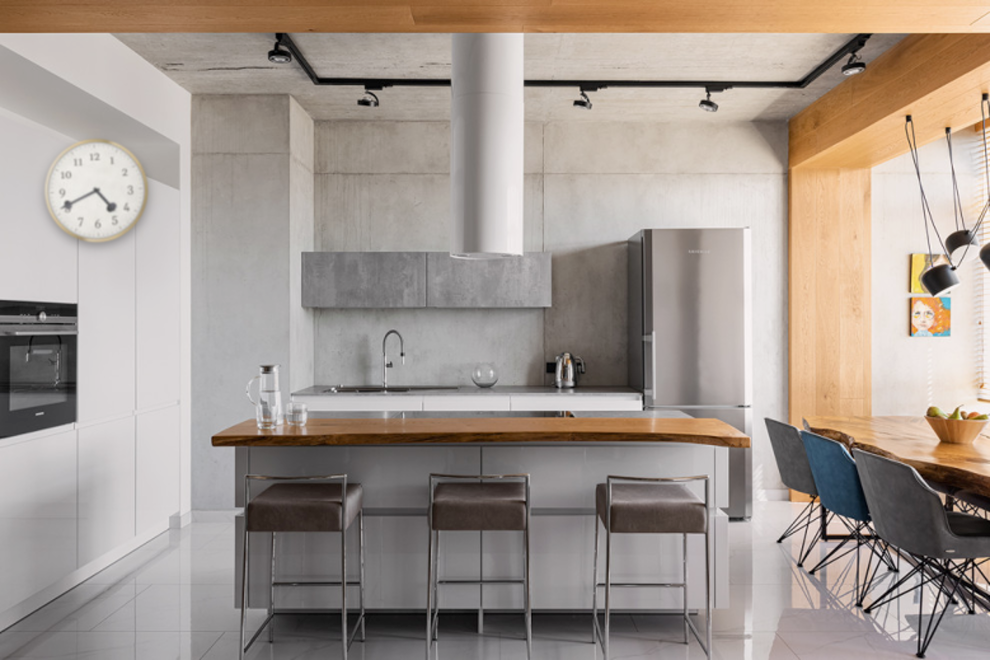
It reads h=4 m=41
